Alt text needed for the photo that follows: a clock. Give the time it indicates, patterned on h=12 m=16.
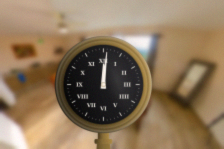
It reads h=12 m=1
